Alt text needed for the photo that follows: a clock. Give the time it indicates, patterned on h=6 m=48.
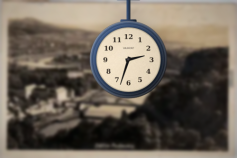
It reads h=2 m=33
